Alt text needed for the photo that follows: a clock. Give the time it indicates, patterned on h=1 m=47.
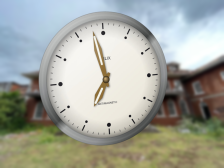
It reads h=6 m=58
